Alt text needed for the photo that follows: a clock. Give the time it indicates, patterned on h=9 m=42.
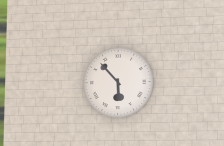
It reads h=5 m=53
